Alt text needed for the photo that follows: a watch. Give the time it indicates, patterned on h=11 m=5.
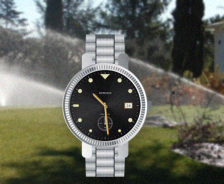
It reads h=10 m=29
